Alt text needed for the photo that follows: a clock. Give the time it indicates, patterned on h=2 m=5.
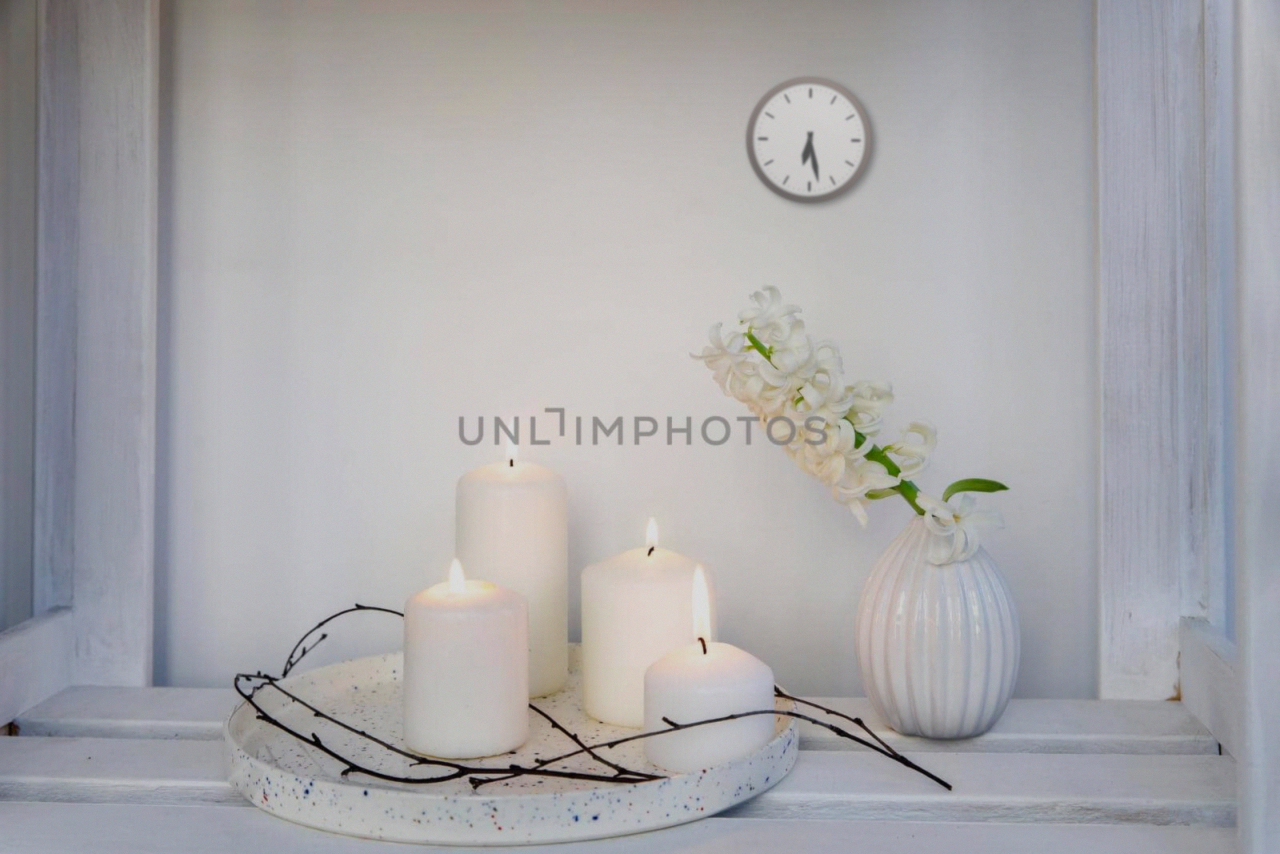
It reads h=6 m=28
